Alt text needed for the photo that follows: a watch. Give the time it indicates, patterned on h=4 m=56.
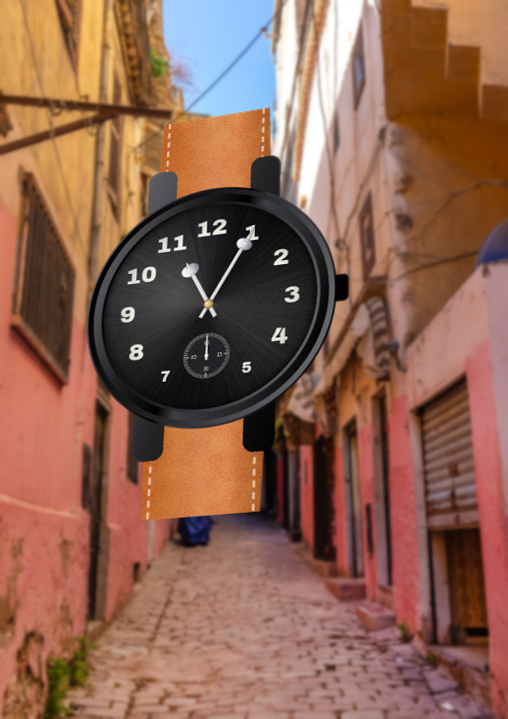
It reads h=11 m=5
